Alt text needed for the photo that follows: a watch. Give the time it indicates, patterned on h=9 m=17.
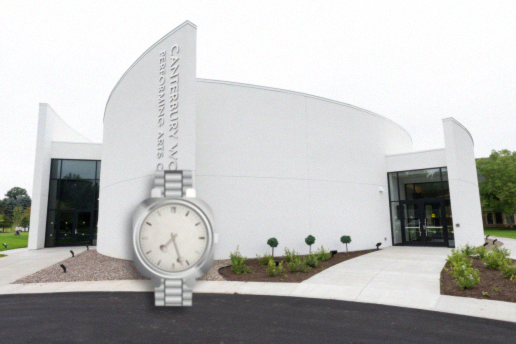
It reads h=7 m=27
